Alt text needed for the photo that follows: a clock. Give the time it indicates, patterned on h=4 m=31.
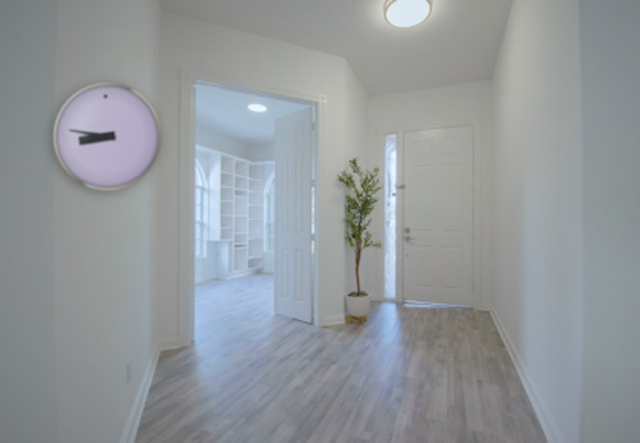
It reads h=8 m=47
